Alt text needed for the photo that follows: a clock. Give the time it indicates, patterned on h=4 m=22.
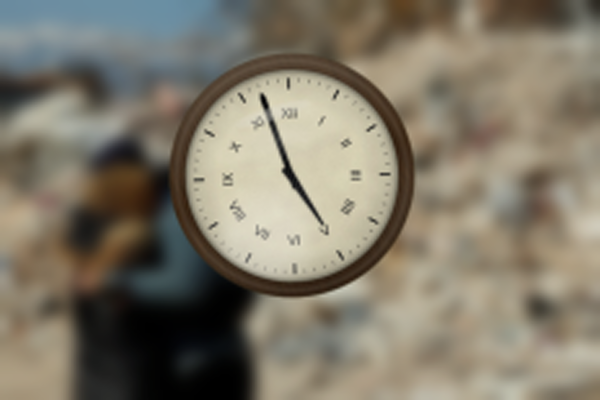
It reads h=4 m=57
